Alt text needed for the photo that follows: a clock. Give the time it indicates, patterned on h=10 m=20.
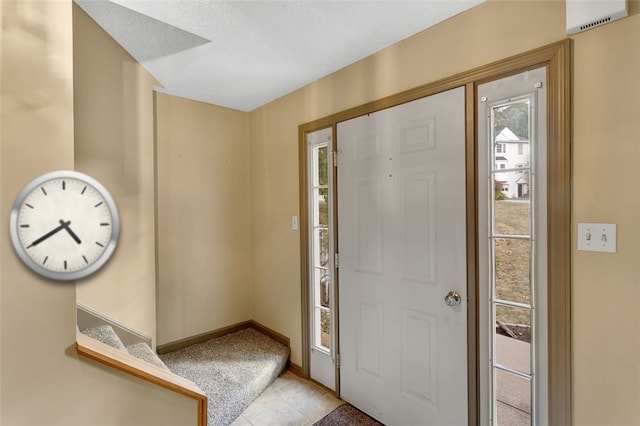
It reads h=4 m=40
